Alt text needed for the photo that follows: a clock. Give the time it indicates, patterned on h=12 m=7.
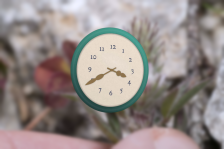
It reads h=3 m=40
